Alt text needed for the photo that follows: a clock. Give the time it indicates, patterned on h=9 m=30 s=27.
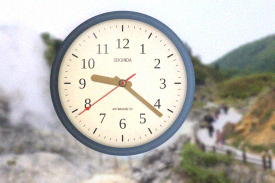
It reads h=9 m=21 s=39
